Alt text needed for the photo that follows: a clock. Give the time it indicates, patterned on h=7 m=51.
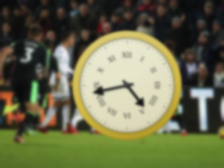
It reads h=4 m=43
